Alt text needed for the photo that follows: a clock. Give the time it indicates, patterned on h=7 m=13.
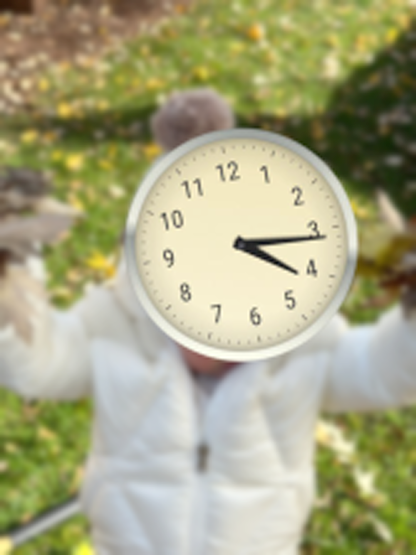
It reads h=4 m=16
